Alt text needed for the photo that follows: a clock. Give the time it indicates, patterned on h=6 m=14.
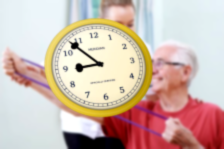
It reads h=8 m=53
